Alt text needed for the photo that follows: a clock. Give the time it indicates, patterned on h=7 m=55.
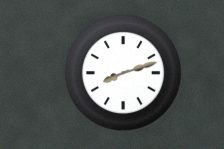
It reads h=8 m=12
